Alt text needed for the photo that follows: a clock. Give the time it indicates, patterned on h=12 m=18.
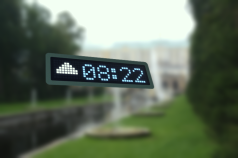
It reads h=8 m=22
